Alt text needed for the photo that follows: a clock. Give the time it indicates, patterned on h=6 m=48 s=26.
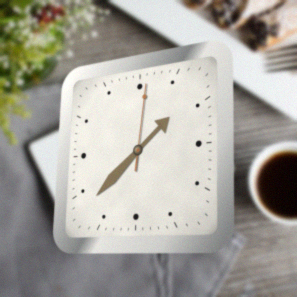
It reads h=1 m=38 s=1
